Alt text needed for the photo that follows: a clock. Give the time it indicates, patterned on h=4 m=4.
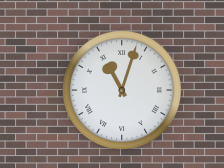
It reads h=11 m=3
